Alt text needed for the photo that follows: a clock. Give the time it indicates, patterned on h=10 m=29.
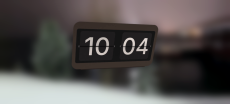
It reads h=10 m=4
